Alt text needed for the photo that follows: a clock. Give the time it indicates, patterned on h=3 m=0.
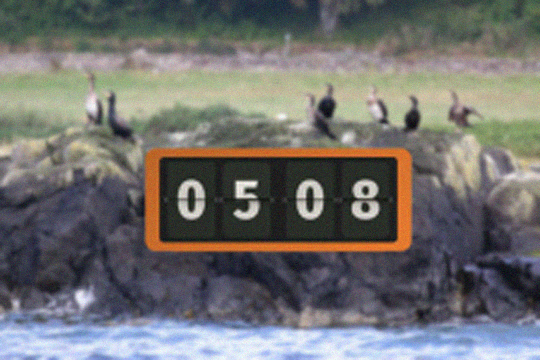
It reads h=5 m=8
